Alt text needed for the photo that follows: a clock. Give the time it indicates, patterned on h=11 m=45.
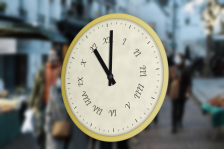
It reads h=11 m=1
